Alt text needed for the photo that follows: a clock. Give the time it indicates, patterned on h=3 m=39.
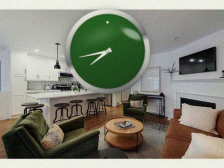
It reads h=7 m=43
